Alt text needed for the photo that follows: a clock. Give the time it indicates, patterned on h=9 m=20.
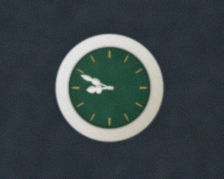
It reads h=8 m=49
